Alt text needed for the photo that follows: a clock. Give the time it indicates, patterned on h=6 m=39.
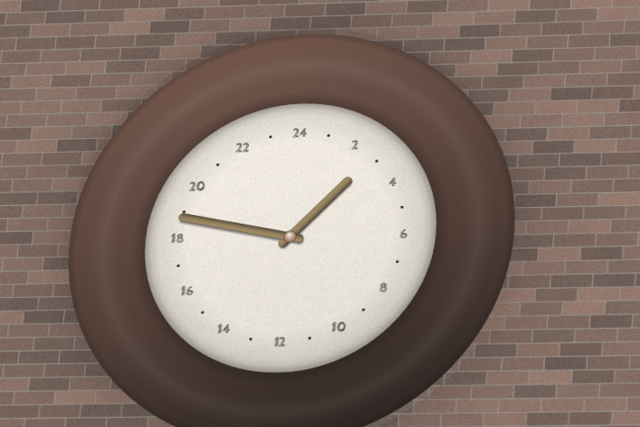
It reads h=2 m=47
